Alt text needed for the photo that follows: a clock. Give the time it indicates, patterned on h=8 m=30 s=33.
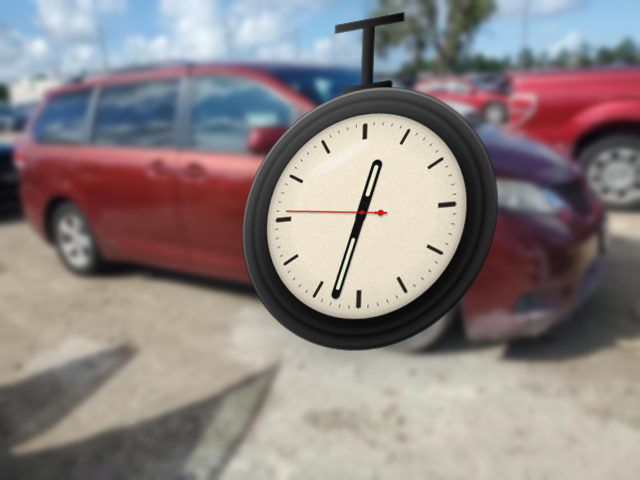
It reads h=12 m=32 s=46
